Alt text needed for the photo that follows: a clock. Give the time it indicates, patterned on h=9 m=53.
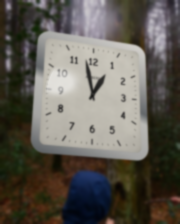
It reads h=12 m=58
